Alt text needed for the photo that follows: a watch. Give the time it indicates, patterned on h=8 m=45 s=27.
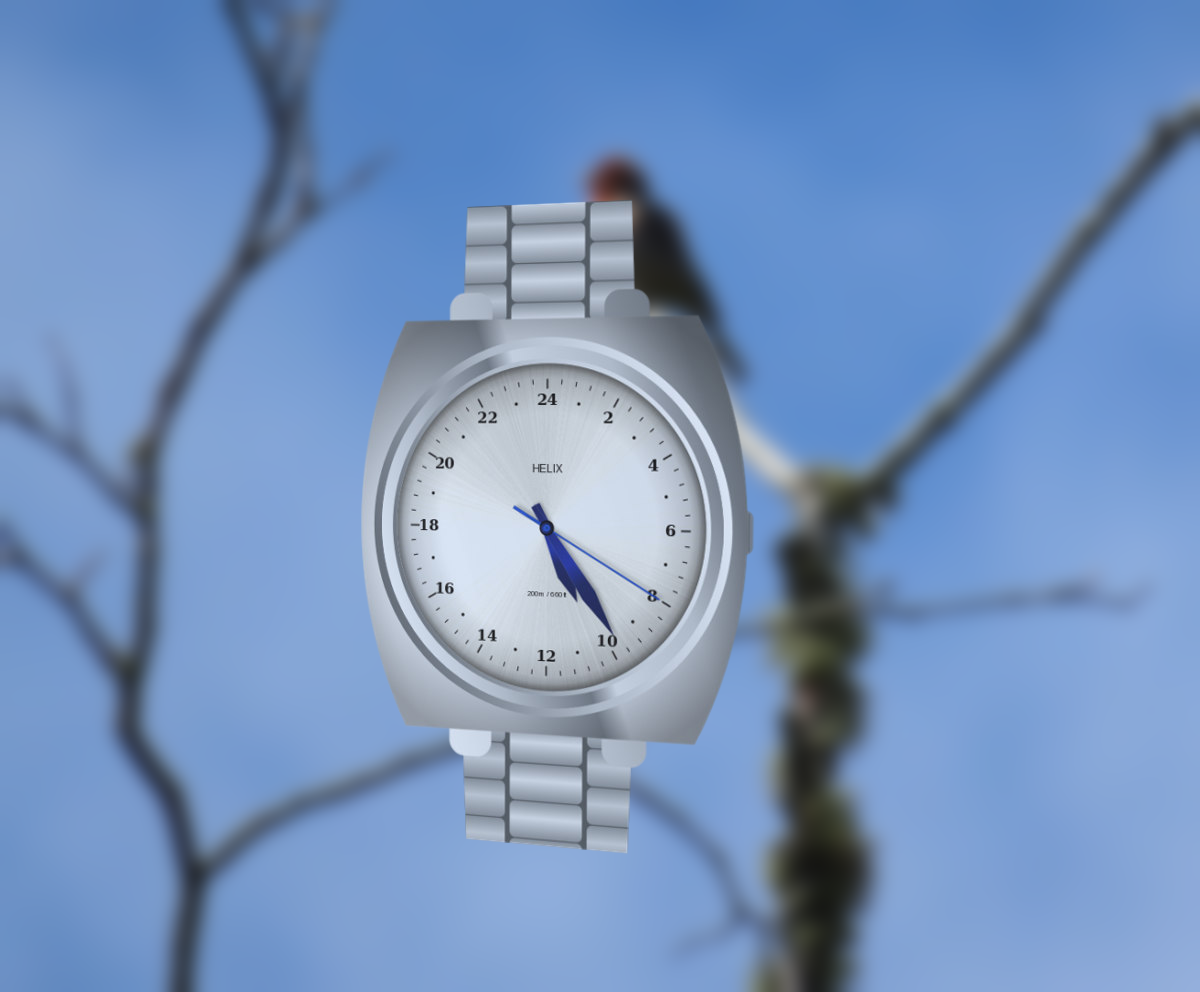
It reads h=10 m=24 s=20
